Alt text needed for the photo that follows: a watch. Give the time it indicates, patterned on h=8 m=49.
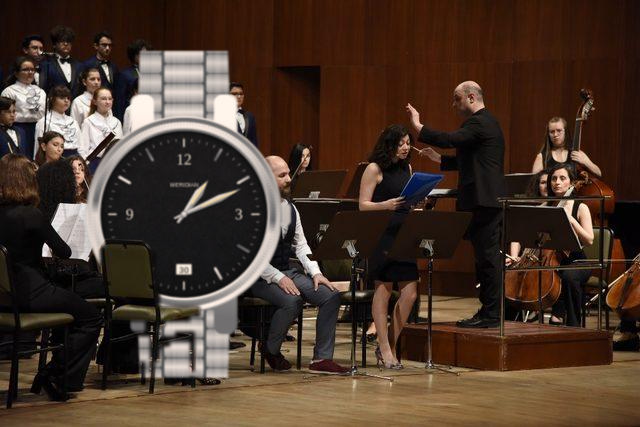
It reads h=1 m=11
